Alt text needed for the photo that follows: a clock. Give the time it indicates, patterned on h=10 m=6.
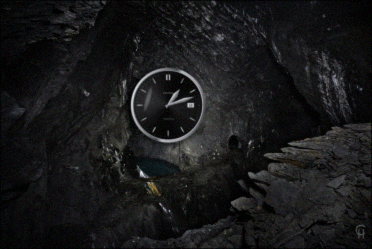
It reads h=1 m=12
